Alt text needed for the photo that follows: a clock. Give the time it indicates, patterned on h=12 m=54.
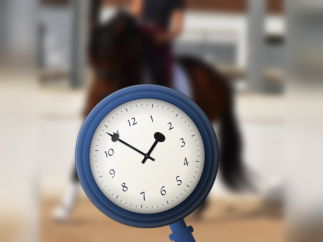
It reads h=1 m=54
